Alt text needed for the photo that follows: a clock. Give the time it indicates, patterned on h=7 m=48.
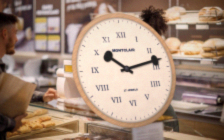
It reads h=10 m=13
